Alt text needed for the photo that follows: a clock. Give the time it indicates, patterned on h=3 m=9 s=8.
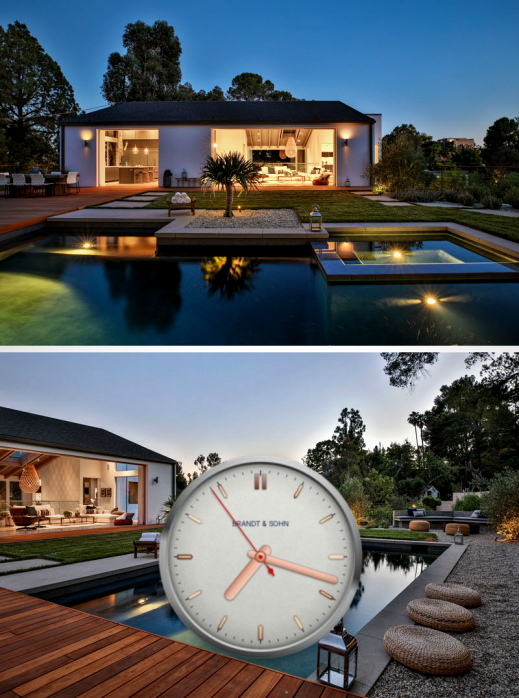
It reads h=7 m=17 s=54
